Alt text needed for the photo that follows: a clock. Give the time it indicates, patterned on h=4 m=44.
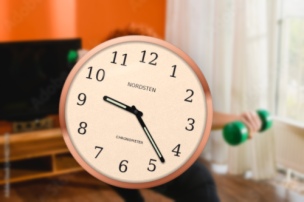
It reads h=9 m=23
